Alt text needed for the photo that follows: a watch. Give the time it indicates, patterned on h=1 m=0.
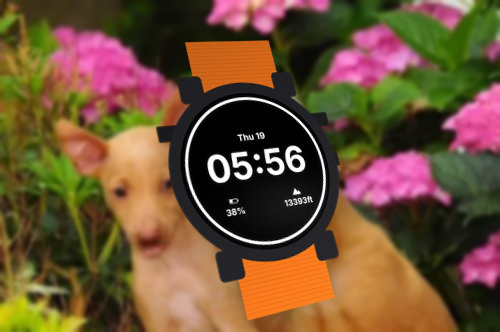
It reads h=5 m=56
